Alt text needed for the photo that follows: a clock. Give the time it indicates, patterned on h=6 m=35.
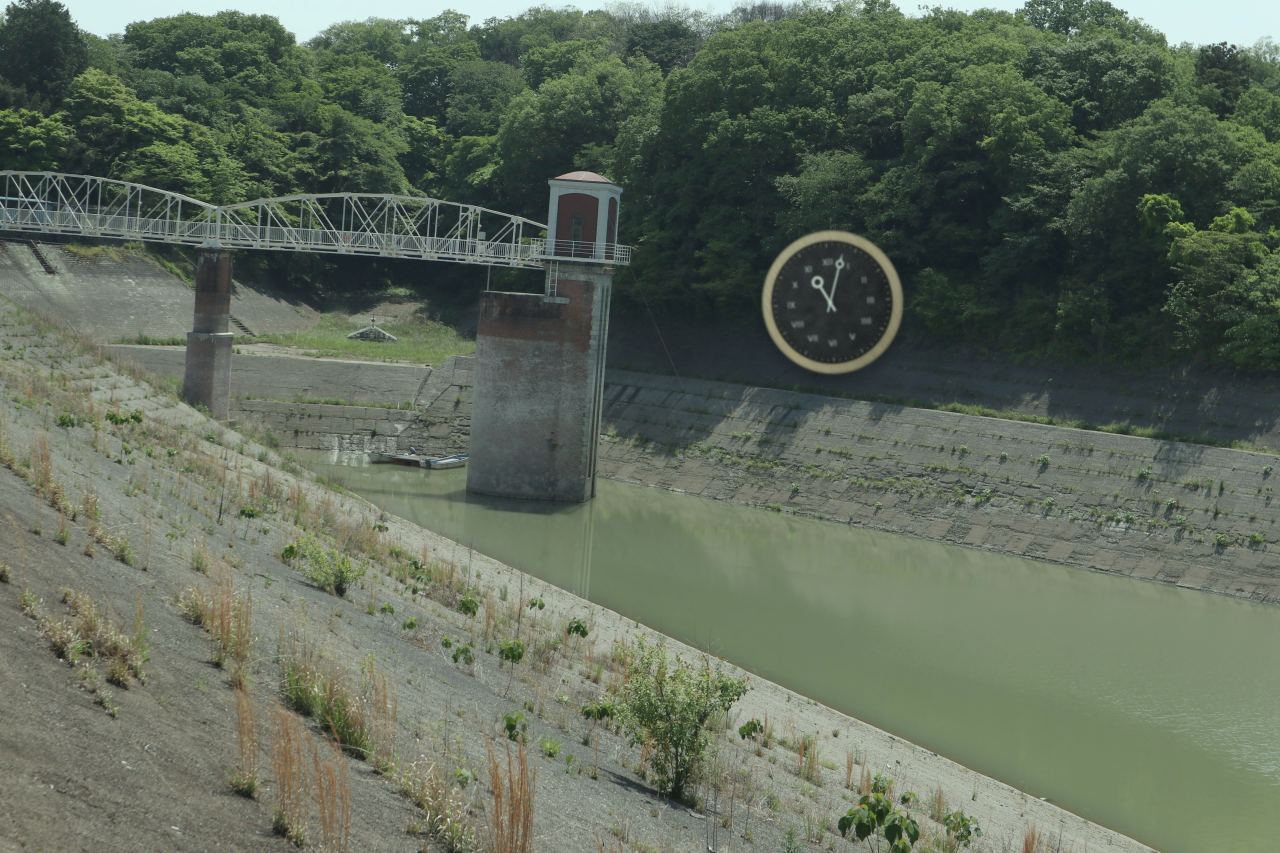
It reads h=11 m=3
